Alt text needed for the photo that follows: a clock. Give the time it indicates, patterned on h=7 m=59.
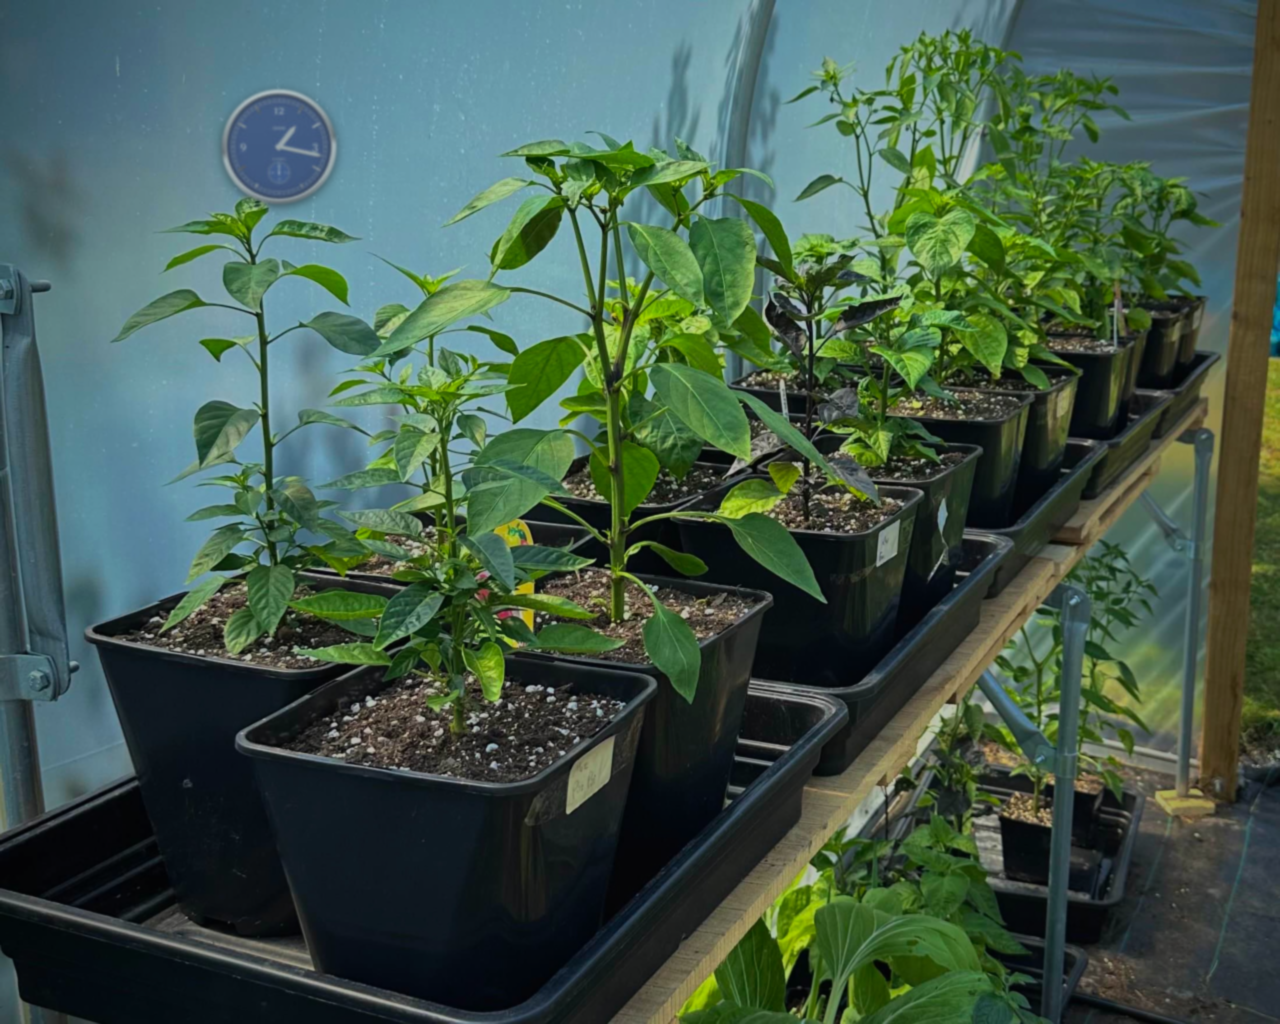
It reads h=1 m=17
